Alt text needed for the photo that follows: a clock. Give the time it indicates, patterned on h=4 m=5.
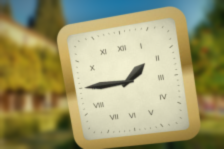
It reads h=1 m=45
